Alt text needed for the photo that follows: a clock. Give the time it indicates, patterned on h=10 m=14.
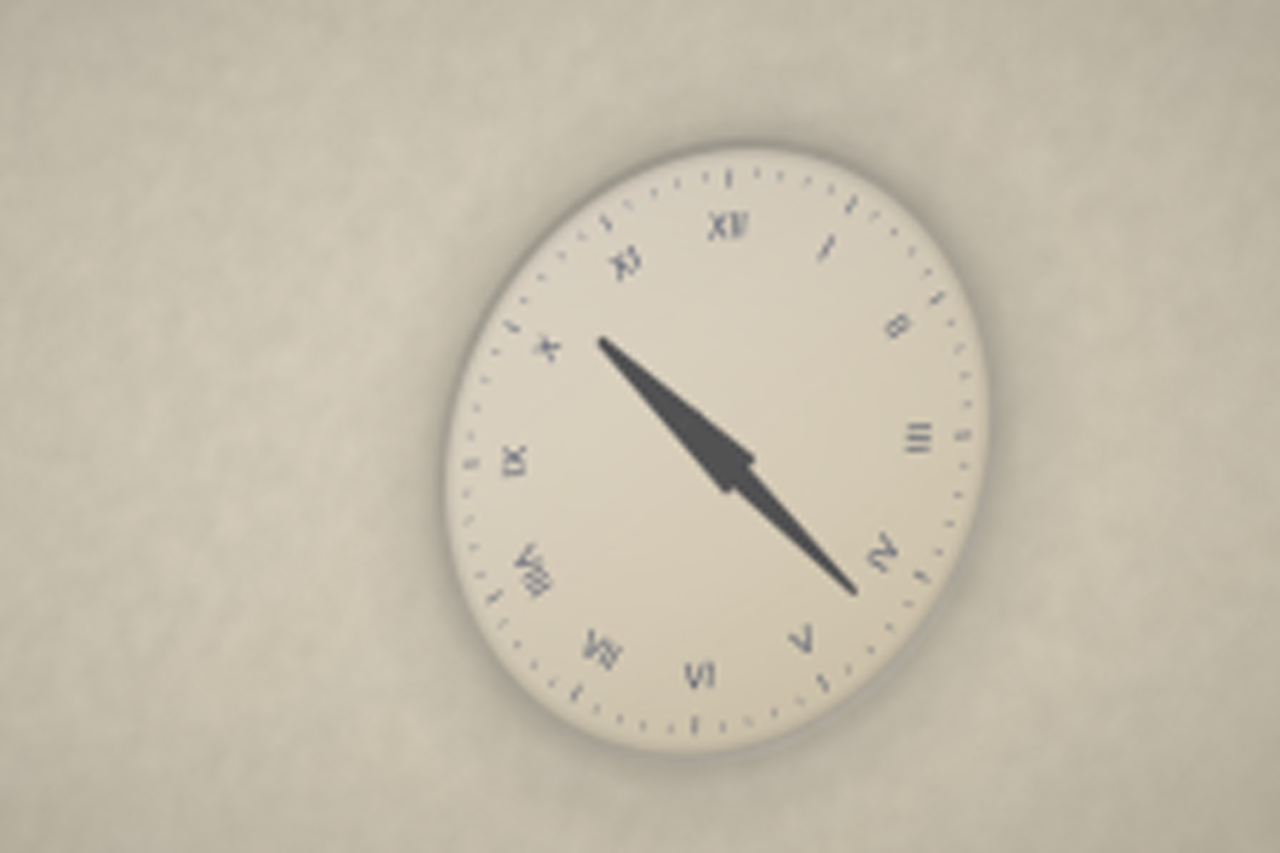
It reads h=10 m=22
